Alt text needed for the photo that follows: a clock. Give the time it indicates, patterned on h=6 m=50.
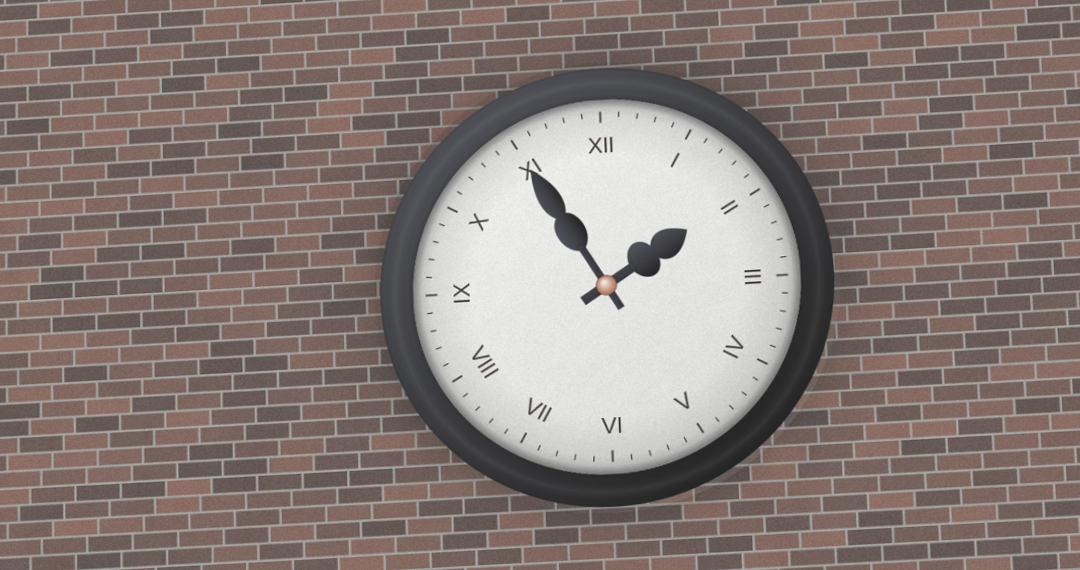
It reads h=1 m=55
